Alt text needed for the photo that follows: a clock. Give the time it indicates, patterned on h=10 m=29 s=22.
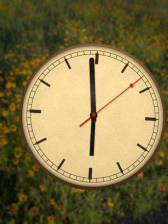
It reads h=5 m=59 s=8
